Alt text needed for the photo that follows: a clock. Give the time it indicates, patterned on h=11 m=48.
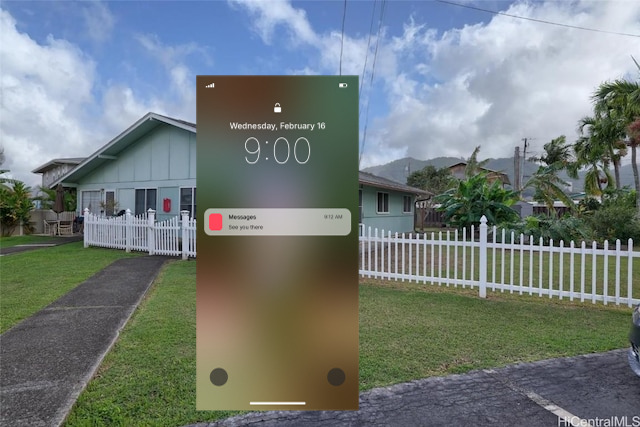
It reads h=9 m=0
